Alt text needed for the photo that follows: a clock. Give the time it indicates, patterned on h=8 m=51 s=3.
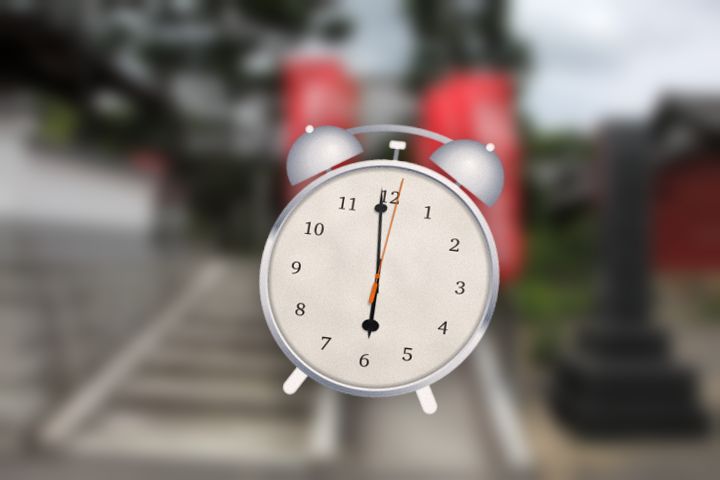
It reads h=5 m=59 s=1
